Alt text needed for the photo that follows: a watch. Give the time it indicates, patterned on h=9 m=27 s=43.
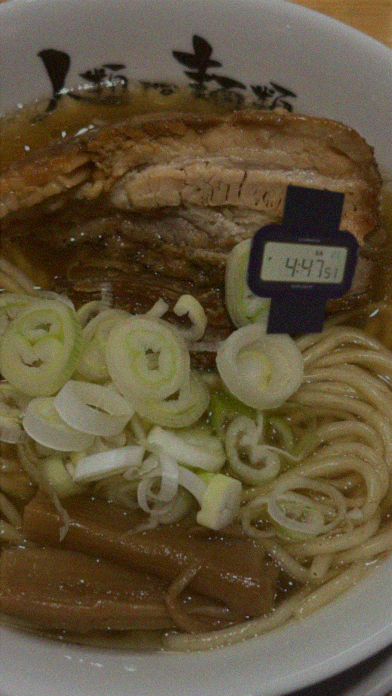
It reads h=4 m=47 s=51
